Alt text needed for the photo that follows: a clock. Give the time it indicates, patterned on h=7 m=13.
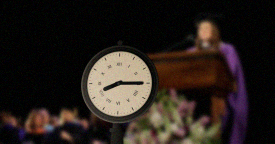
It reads h=8 m=15
